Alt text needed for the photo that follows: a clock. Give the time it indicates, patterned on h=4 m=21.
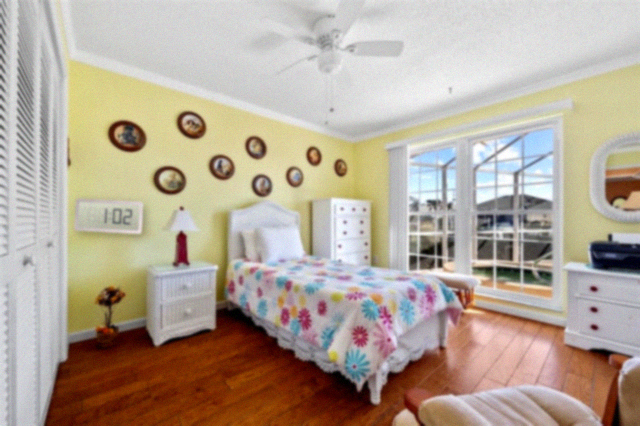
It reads h=1 m=2
